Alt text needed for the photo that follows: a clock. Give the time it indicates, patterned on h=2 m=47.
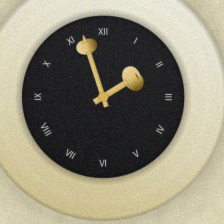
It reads h=1 m=57
